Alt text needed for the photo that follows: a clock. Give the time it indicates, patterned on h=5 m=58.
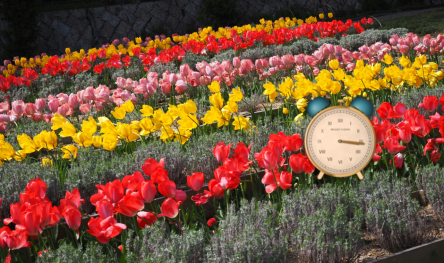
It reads h=3 m=16
